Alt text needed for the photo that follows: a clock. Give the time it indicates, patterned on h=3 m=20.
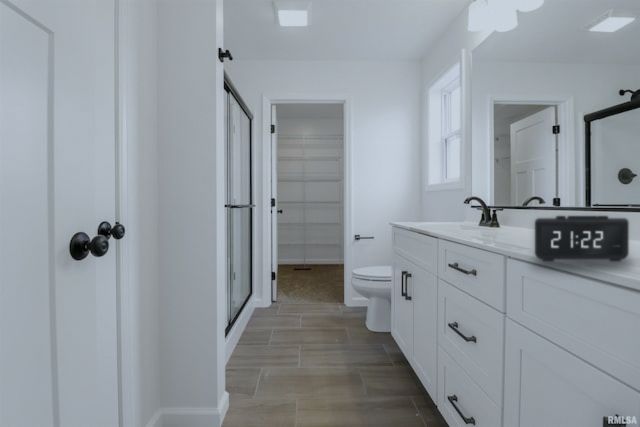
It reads h=21 m=22
